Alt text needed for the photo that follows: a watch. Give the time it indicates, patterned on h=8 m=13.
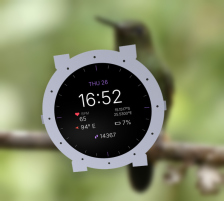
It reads h=16 m=52
